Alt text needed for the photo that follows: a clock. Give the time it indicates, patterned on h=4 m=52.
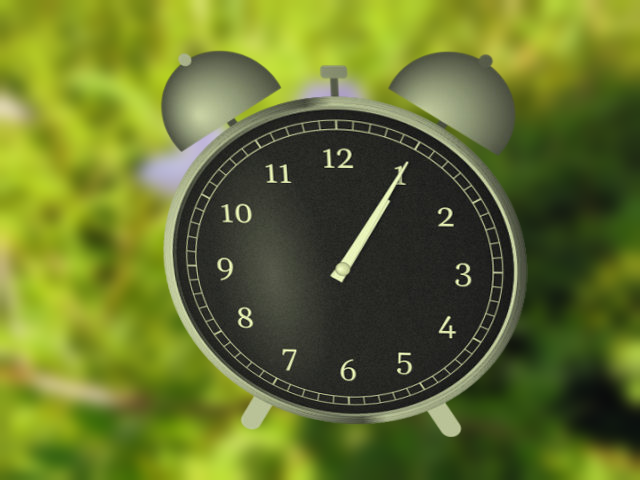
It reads h=1 m=5
